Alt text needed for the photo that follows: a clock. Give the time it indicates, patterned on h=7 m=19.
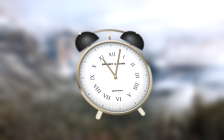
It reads h=11 m=3
